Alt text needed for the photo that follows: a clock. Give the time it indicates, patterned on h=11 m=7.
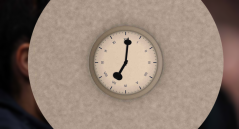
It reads h=7 m=1
